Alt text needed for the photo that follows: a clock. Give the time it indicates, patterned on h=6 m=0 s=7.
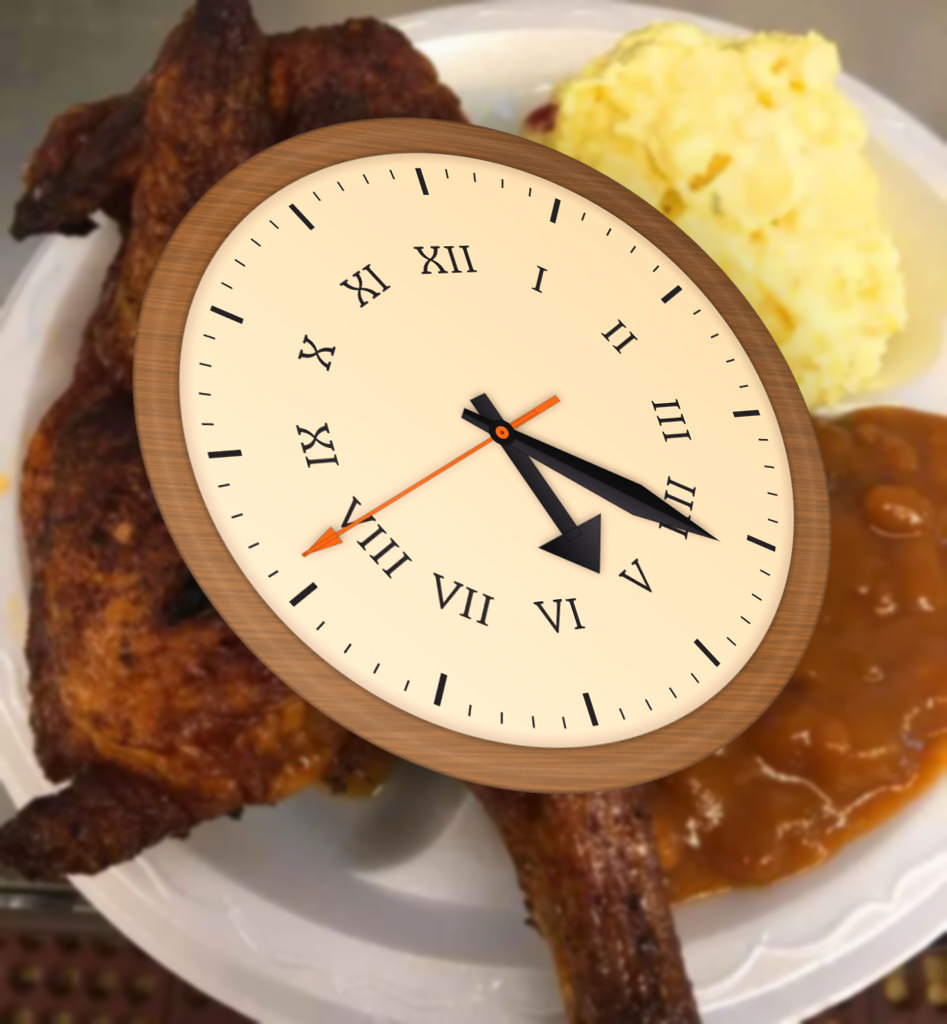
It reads h=5 m=20 s=41
